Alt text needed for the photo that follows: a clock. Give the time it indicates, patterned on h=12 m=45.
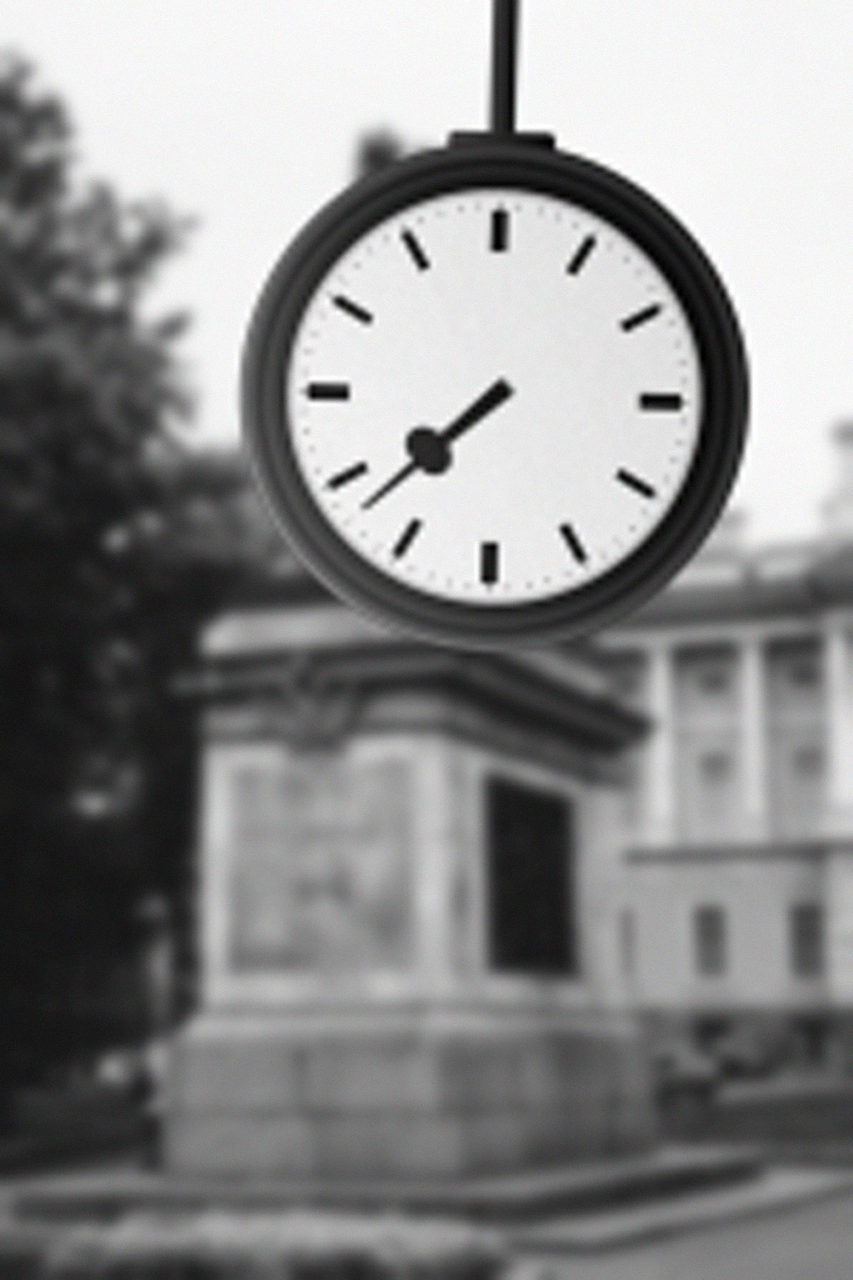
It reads h=7 m=38
